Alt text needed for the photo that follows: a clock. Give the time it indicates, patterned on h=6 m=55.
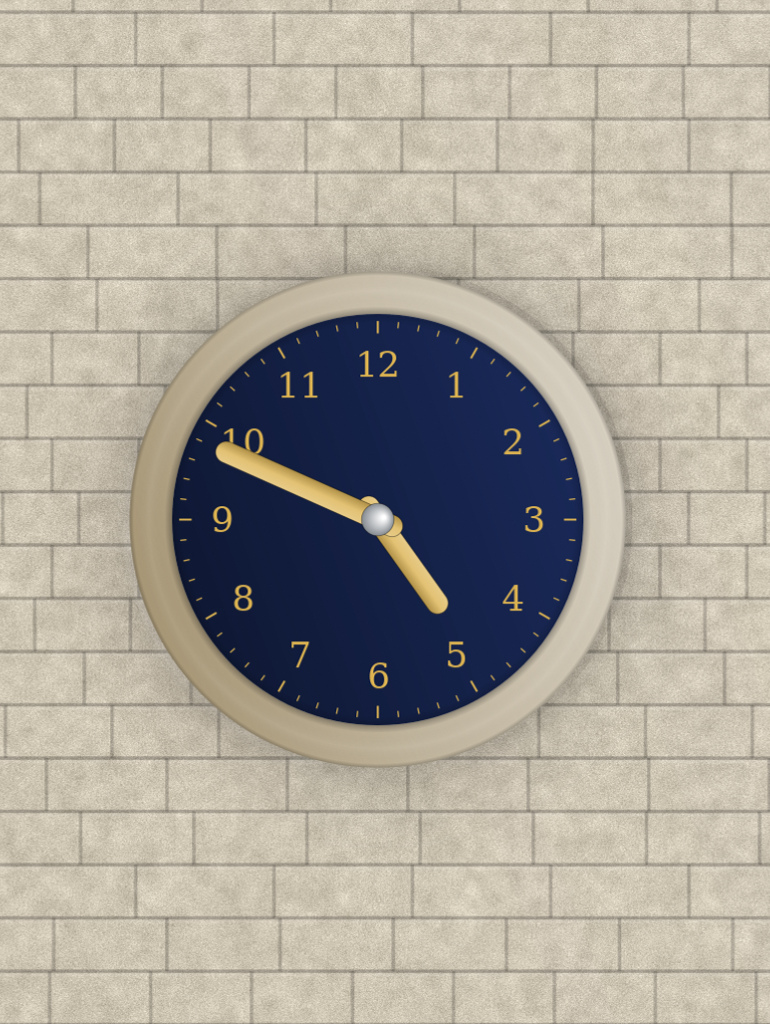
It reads h=4 m=49
